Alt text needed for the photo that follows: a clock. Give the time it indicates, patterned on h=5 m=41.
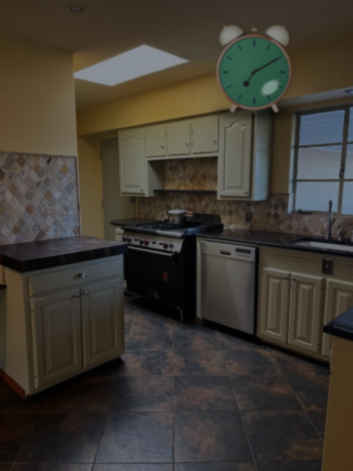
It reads h=7 m=10
